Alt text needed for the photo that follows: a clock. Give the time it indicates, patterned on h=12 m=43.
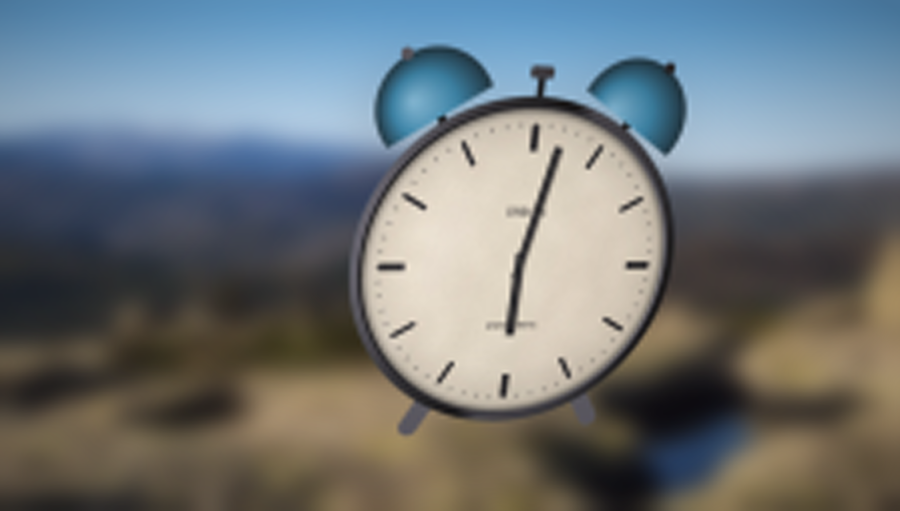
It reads h=6 m=2
